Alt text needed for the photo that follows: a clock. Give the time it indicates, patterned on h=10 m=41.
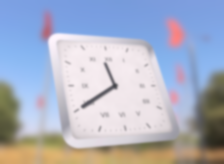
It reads h=11 m=40
